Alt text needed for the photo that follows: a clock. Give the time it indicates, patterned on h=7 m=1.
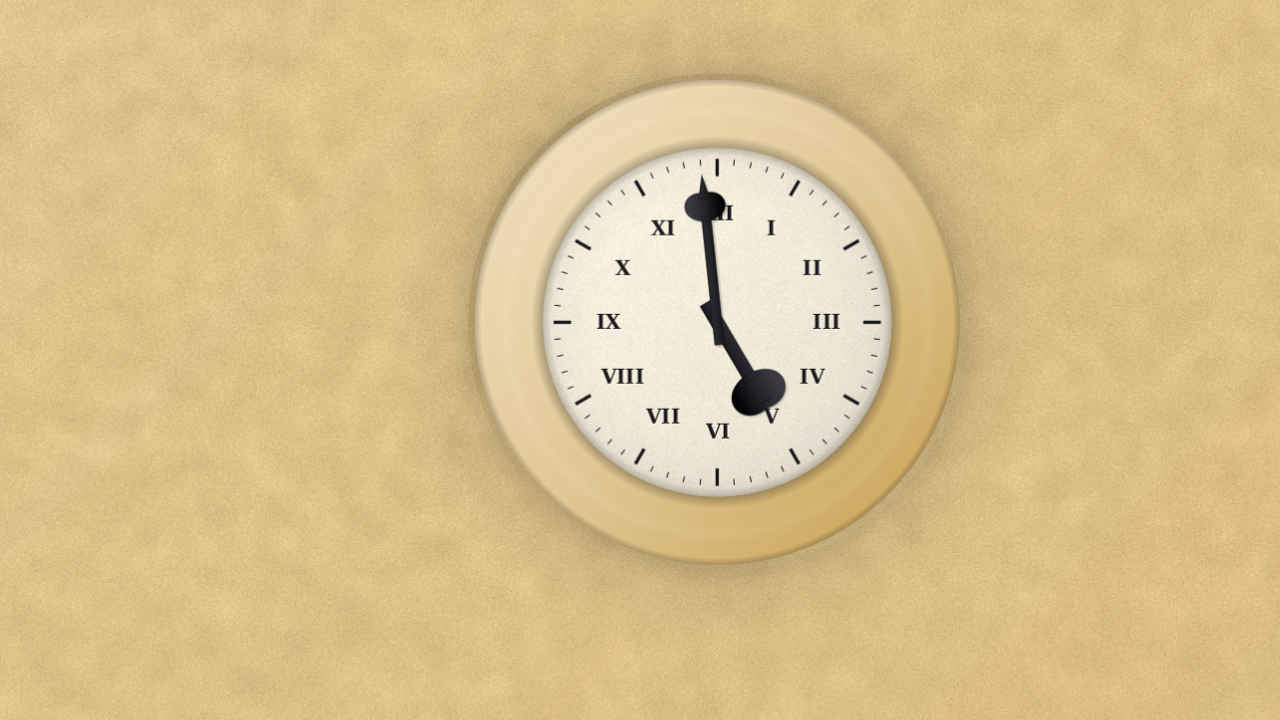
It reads h=4 m=59
